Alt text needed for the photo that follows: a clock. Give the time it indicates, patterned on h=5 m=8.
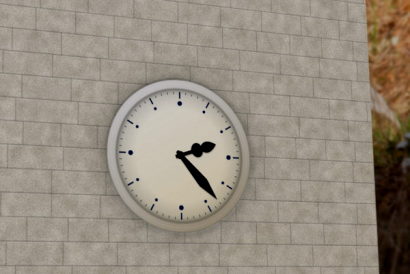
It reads h=2 m=23
